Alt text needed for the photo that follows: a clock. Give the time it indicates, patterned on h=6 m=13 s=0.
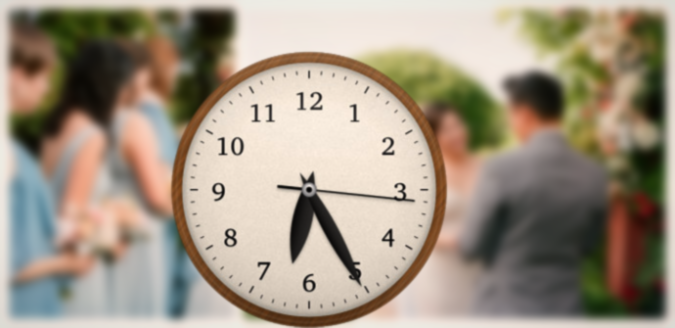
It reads h=6 m=25 s=16
